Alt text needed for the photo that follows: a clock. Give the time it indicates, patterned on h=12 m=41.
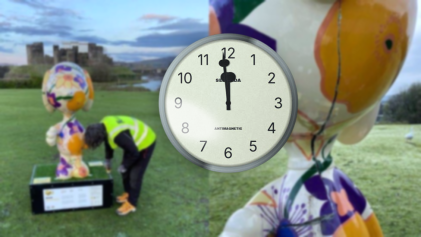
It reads h=11 m=59
